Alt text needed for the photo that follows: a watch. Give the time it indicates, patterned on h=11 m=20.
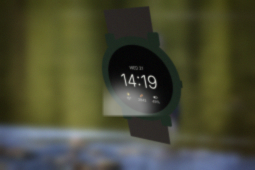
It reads h=14 m=19
